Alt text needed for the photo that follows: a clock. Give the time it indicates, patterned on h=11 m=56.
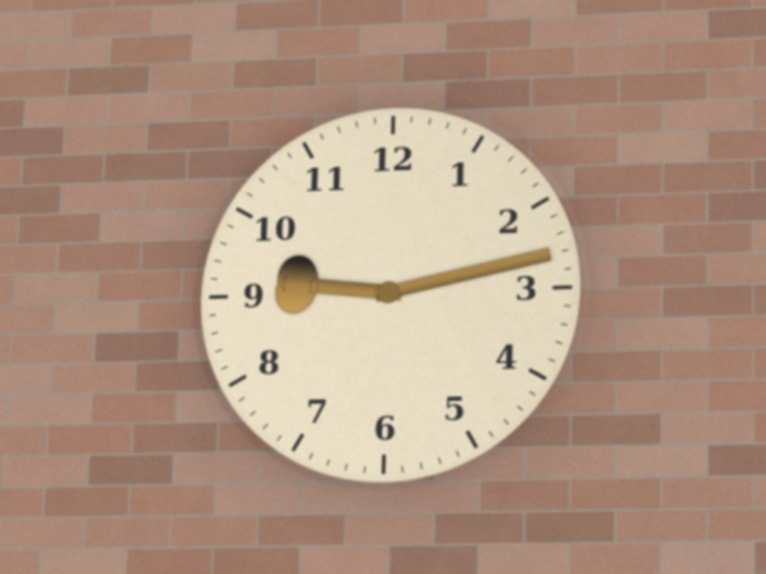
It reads h=9 m=13
